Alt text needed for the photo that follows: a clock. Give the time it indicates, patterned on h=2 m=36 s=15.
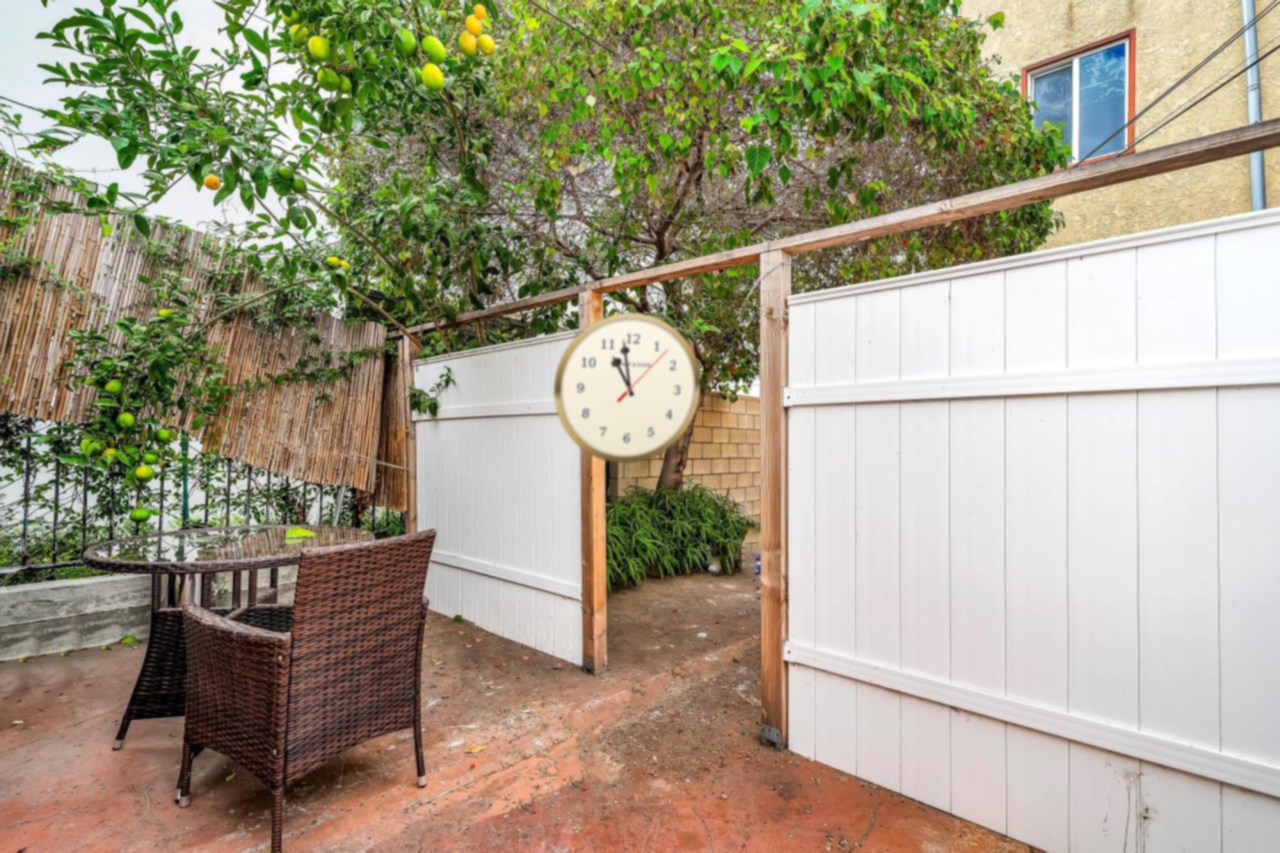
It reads h=10 m=58 s=7
